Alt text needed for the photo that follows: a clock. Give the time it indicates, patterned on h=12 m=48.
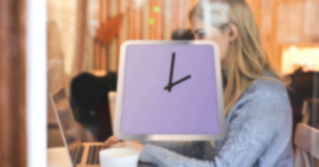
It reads h=2 m=1
